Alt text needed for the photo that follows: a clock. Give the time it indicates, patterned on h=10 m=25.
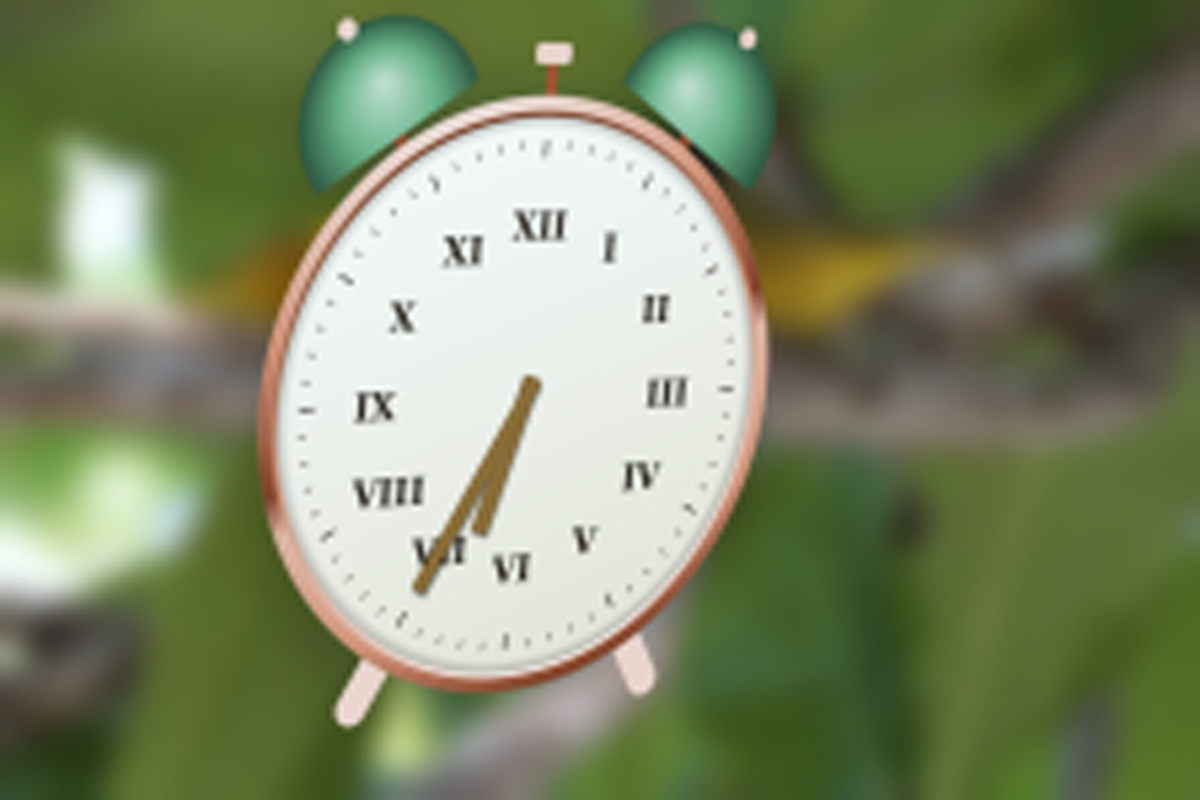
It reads h=6 m=35
